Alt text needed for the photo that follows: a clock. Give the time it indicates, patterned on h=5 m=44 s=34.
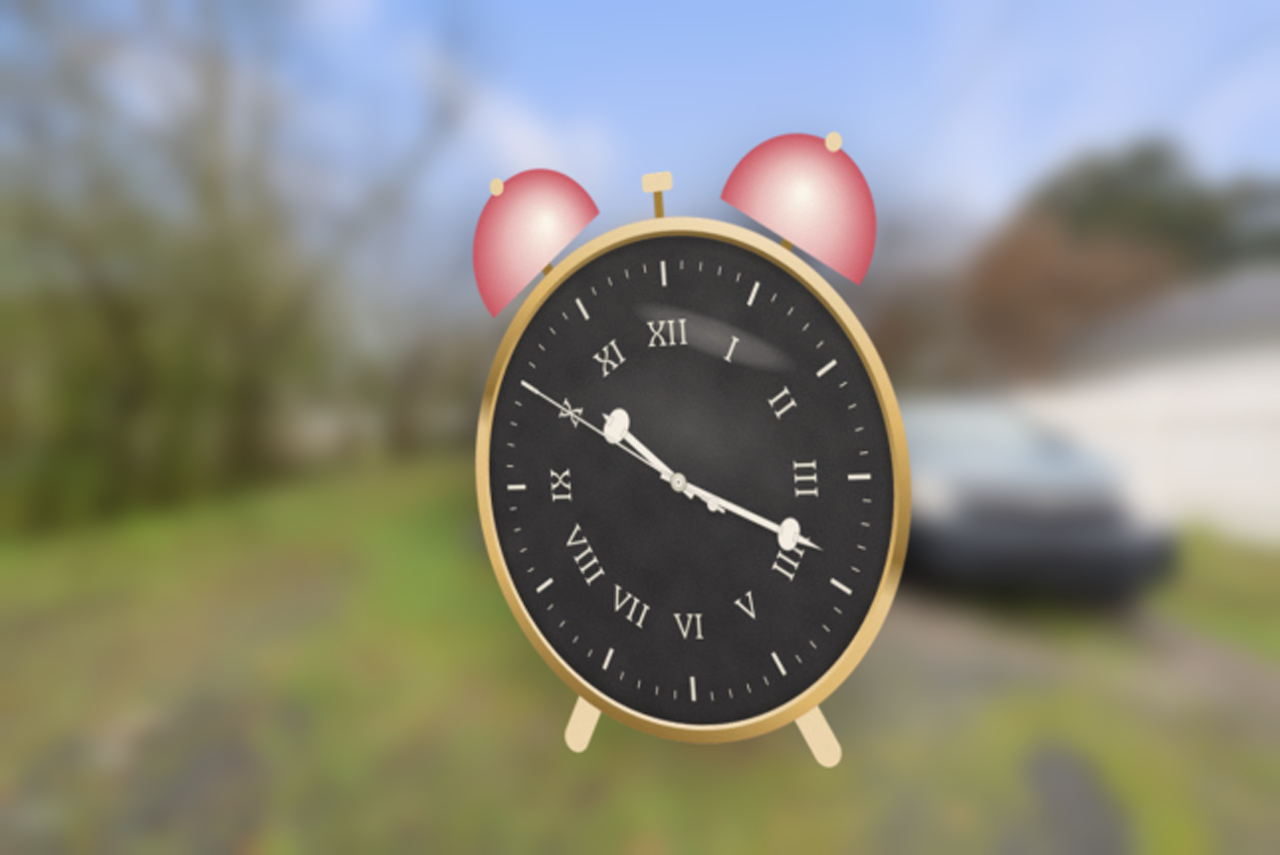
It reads h=10 m=18 s=50
